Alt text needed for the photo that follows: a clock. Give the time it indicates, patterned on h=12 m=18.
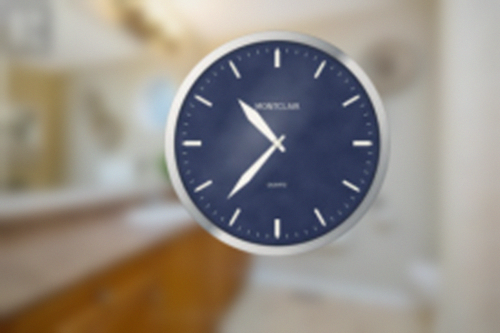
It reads h=10 m=37
